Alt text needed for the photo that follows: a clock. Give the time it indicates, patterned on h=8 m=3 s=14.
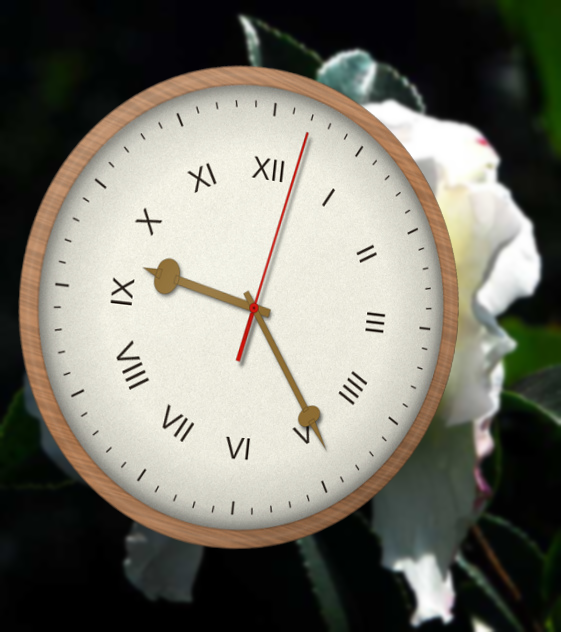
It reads h=9 m=24 s=2
